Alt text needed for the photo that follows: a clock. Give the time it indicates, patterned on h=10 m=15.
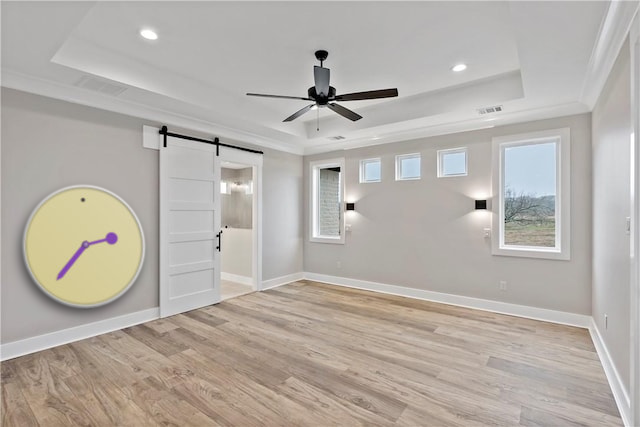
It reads h=2 m=37
